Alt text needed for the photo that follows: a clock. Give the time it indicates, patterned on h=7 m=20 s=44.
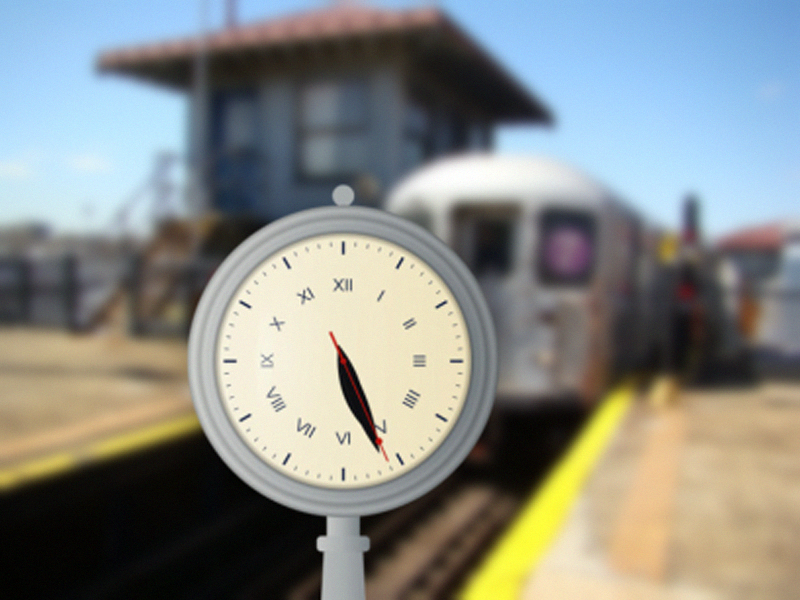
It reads h=5 m=26 s=26
